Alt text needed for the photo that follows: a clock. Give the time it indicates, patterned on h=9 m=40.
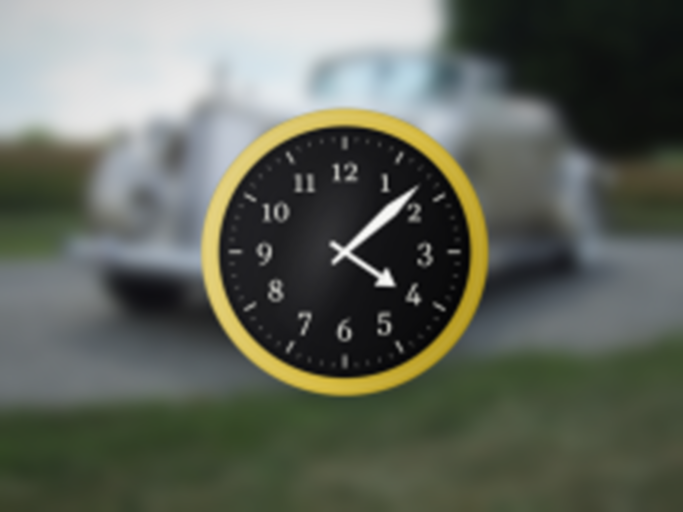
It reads h=4 m=8
